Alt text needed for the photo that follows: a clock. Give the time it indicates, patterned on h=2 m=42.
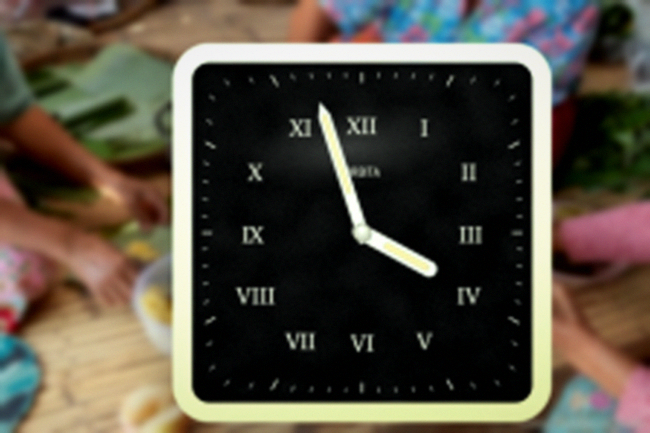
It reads h=3 m=57
